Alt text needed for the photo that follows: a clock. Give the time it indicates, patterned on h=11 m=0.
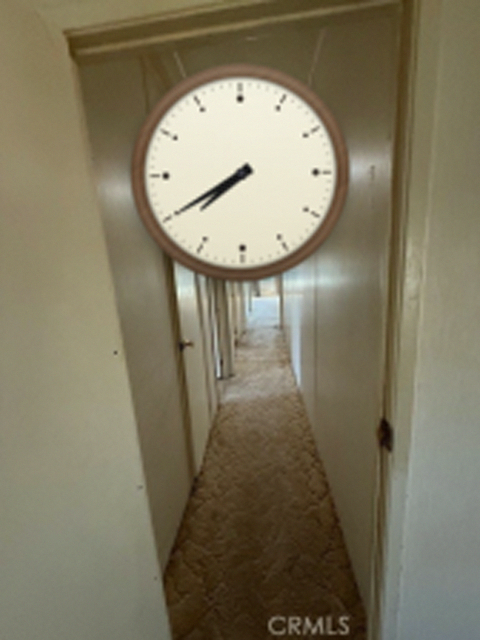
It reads h=7 m=40
